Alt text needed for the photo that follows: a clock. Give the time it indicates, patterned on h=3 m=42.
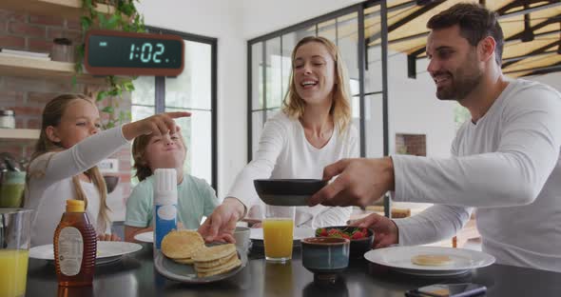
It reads h=1 m=2
